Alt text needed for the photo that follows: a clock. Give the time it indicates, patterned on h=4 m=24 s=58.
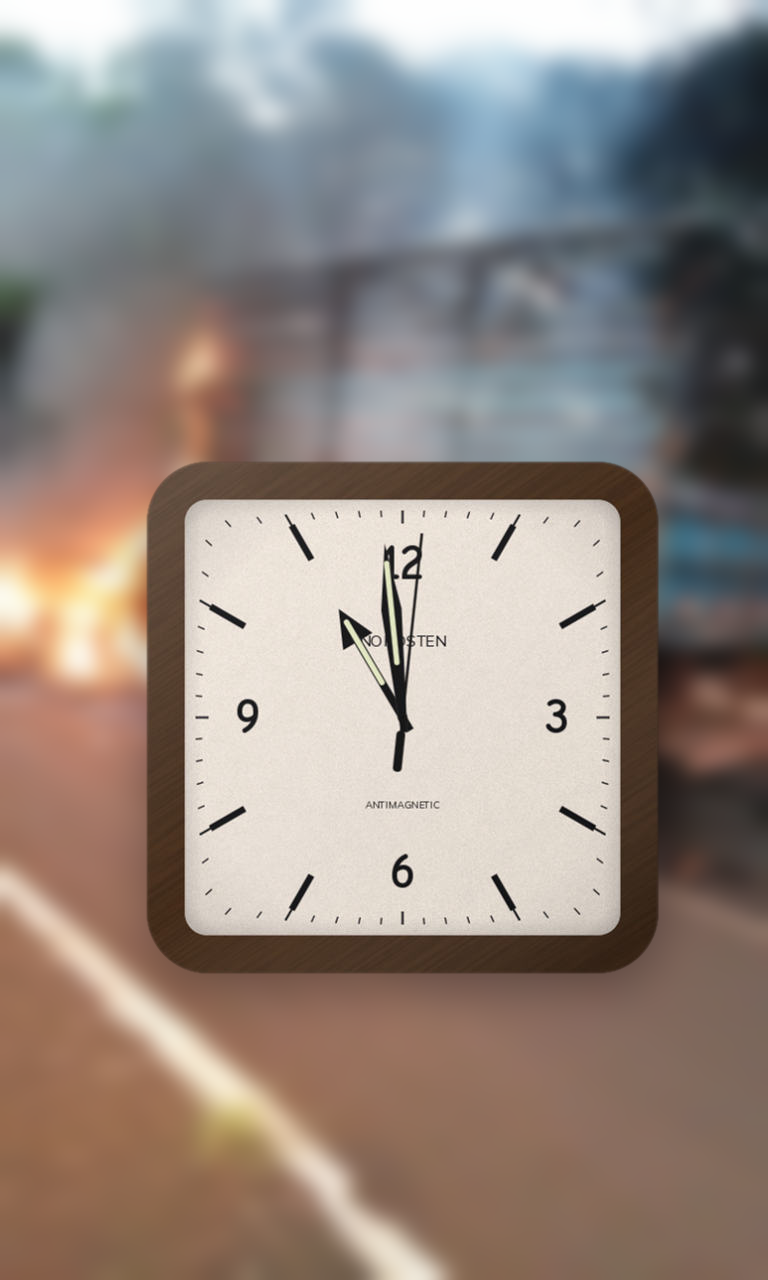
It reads h=10 m=59 s=1
